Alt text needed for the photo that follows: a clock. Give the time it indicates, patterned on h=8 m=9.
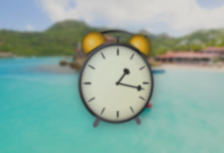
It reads h=1 m=17
